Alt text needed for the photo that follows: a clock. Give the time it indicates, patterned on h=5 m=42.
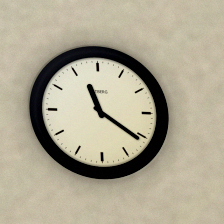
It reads h=11 m=21
